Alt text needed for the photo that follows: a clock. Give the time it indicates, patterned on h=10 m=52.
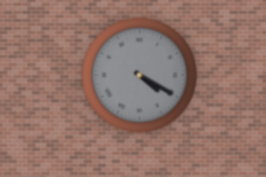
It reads h=4 m=20
